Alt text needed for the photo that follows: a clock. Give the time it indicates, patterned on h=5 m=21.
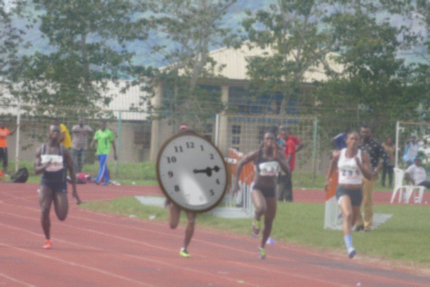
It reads h=3 m=15
